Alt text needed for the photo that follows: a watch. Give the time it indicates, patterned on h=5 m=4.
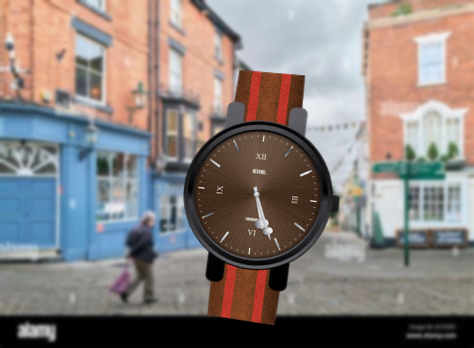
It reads h=5 m=26
